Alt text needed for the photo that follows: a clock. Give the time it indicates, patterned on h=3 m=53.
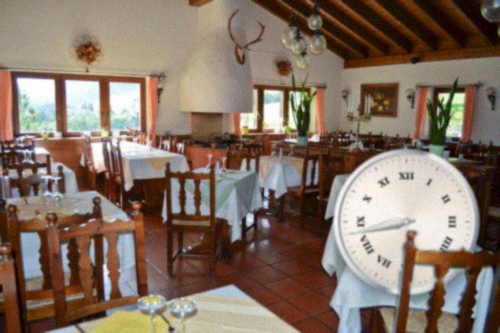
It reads h=8 m=43
